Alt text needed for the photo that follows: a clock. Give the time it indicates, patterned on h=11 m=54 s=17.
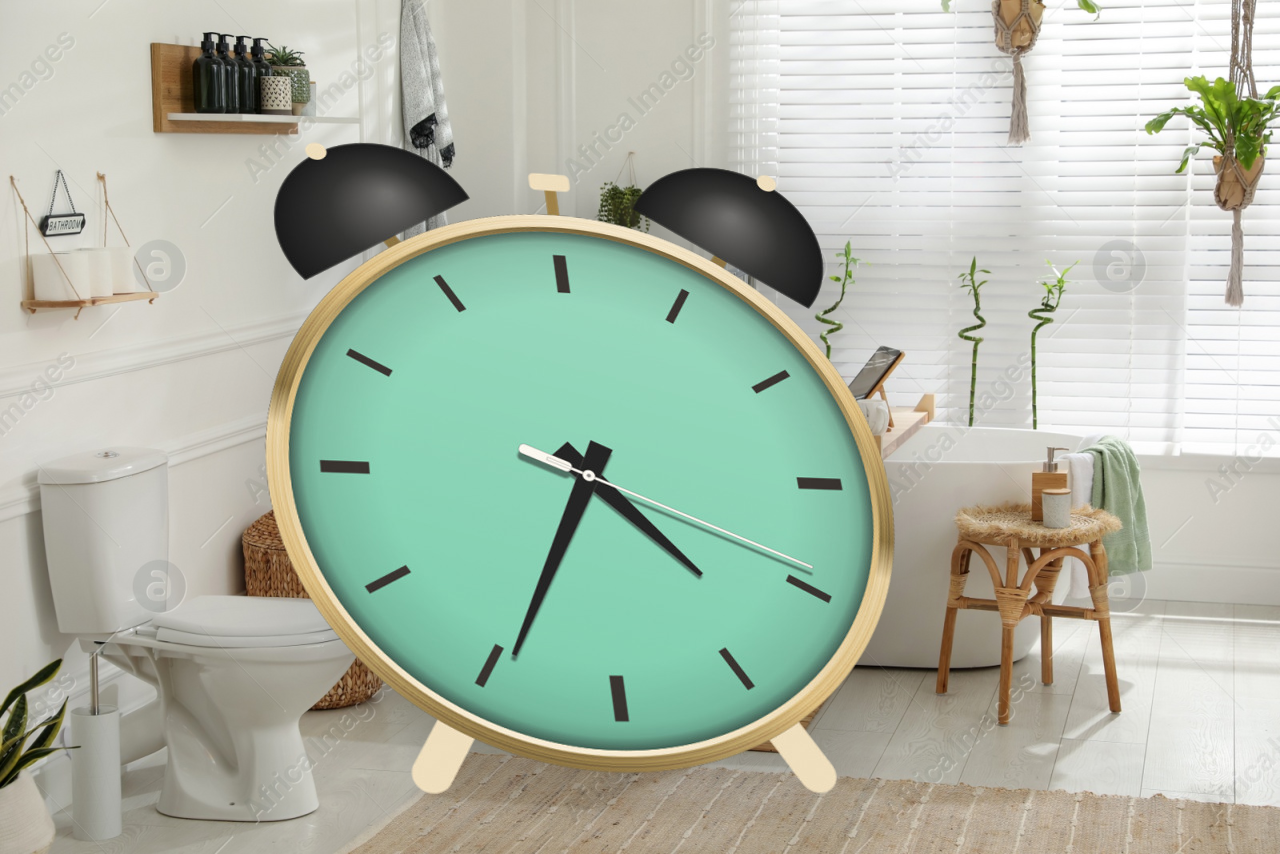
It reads h=4 m=34 s=19
